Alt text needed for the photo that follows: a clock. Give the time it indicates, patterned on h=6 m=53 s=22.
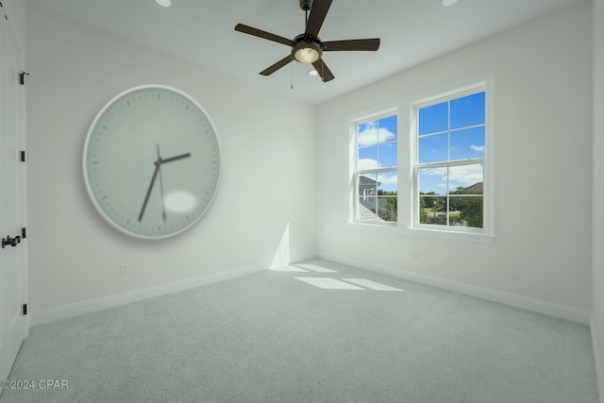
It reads h=2 m=33 s=29
